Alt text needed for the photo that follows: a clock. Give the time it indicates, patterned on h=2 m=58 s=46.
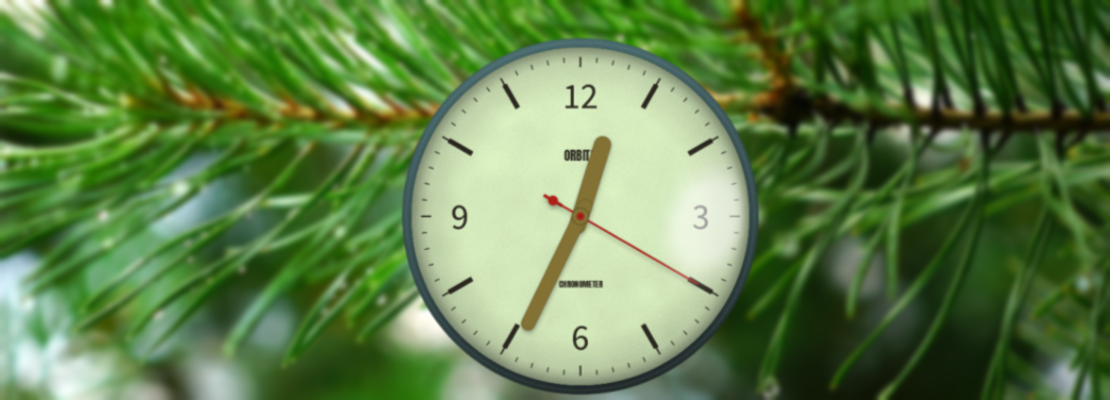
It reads h=12 m=34 s=20
